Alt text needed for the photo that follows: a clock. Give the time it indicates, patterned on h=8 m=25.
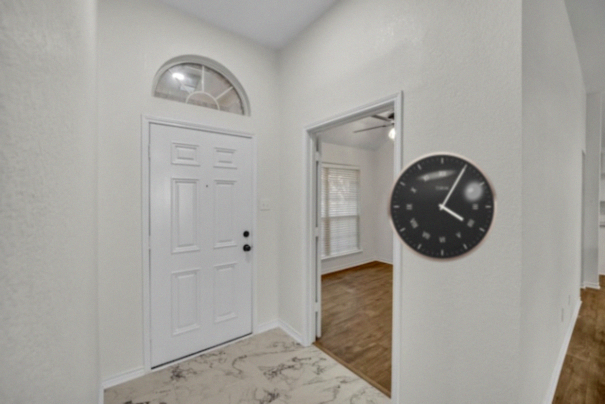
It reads h=4 m=5
